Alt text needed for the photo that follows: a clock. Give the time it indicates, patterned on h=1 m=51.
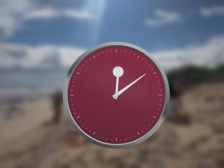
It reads h=12 m=9
